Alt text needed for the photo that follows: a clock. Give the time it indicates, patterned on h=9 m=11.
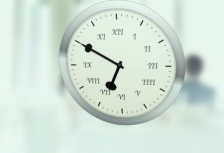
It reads h=6 m=50
